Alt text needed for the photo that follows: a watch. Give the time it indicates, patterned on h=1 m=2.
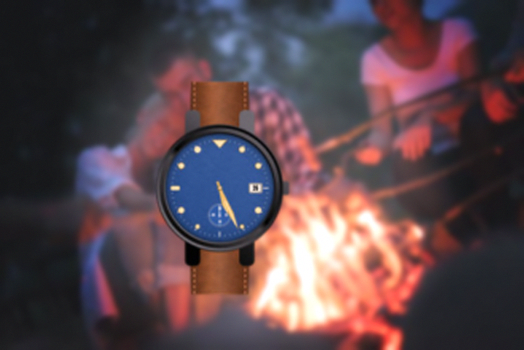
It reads h=5 m=26
